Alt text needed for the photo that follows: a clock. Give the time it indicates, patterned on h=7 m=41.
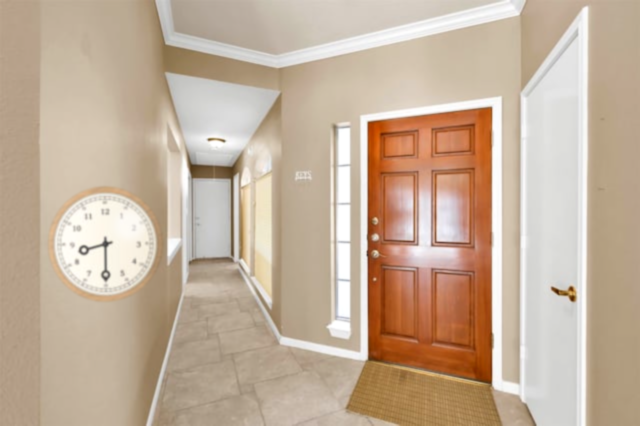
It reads h=8 m=30
